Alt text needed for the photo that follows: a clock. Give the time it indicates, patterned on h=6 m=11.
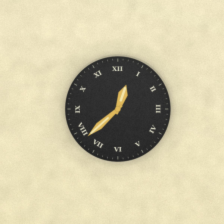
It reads h=12 m=38
